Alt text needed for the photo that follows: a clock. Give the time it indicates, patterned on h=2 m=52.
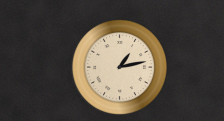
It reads h=1 m=13
